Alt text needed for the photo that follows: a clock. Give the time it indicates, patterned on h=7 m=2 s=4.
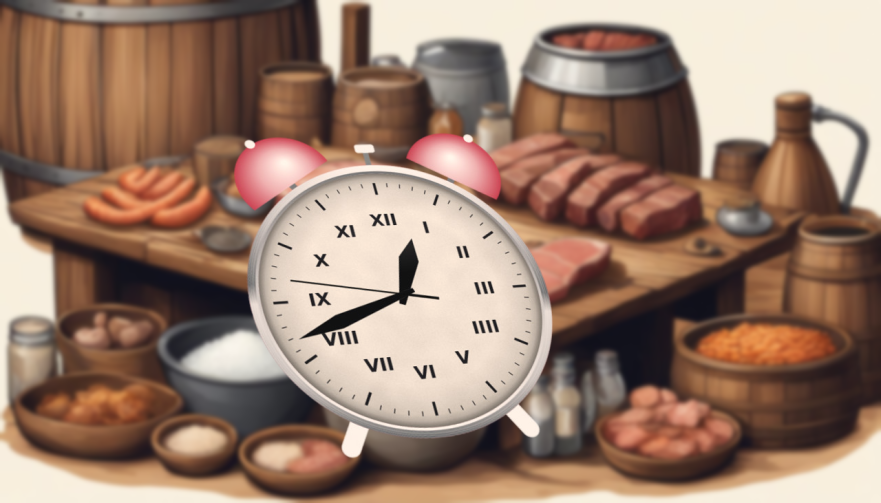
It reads h=12 m=41 s=47
